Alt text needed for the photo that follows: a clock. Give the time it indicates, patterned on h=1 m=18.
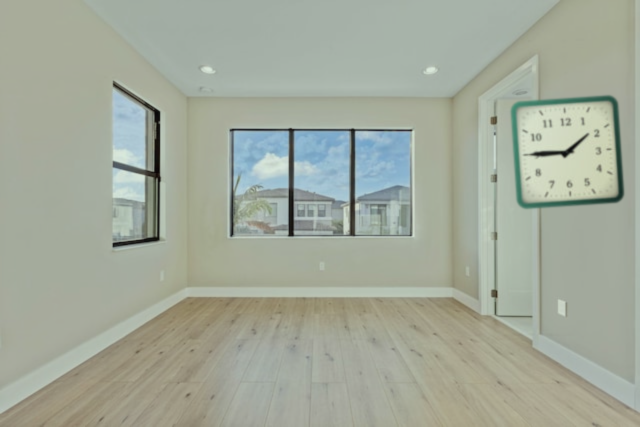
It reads h=1 m=45
